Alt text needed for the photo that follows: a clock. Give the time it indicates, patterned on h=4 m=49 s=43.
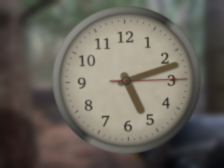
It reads h=5 m=12 s=15
